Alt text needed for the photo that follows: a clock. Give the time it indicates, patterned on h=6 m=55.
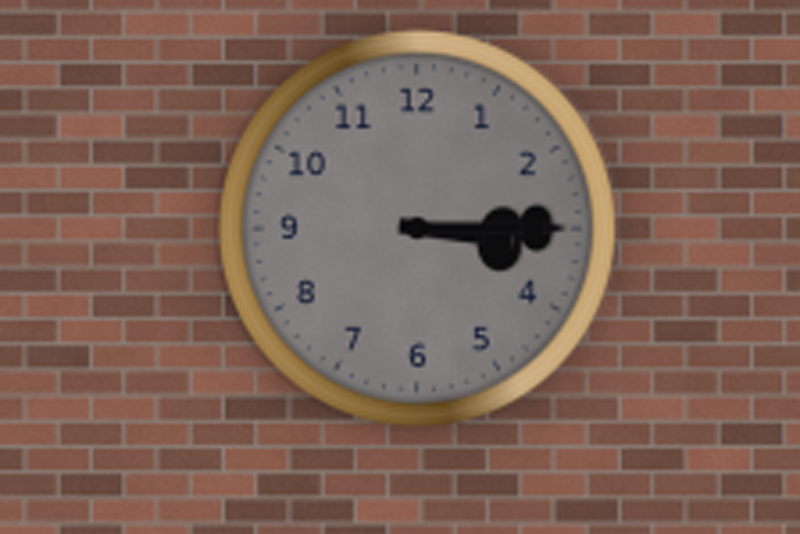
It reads h=3 m=15
